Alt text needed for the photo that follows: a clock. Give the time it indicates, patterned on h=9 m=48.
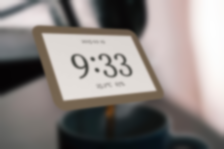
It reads h=9 m=33
